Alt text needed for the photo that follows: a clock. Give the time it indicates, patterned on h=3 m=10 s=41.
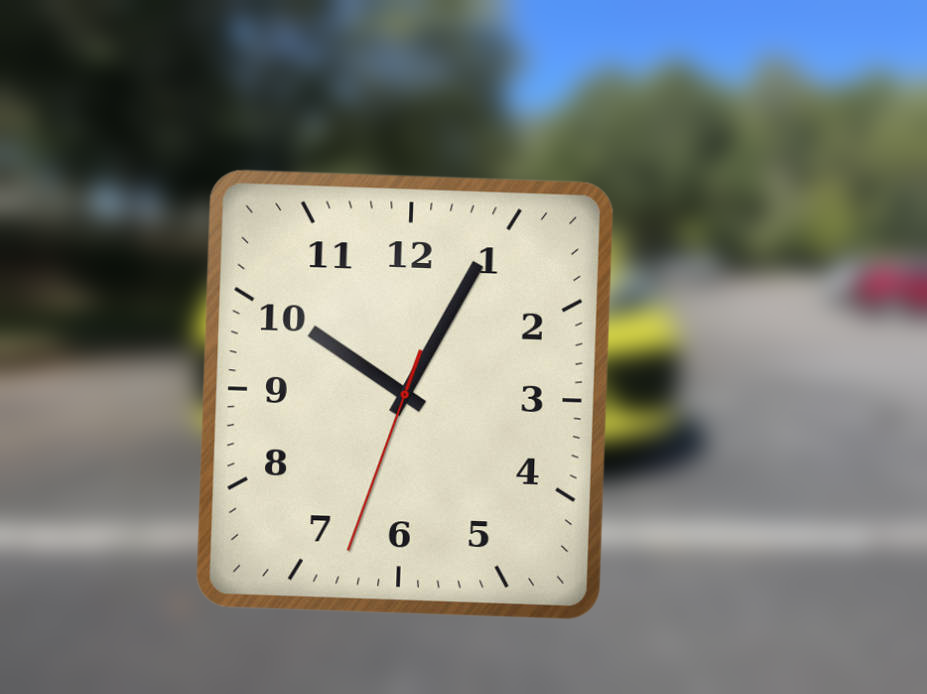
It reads h=10 m=4 s=33
